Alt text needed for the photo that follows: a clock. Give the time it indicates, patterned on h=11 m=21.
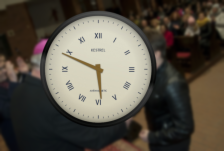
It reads h=5 m=49
